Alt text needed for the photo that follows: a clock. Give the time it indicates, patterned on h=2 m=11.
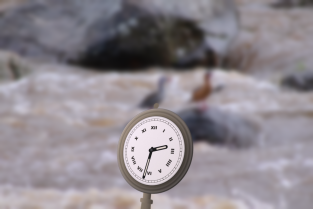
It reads h=2 m=32
